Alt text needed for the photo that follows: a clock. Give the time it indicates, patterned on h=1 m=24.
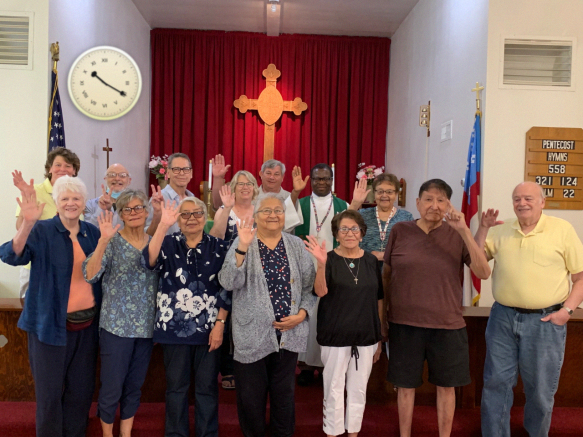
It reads h=10 m=20
